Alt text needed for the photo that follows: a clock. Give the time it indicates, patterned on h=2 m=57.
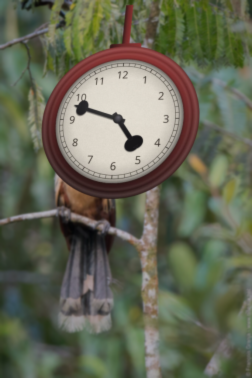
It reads h=4 m=48
